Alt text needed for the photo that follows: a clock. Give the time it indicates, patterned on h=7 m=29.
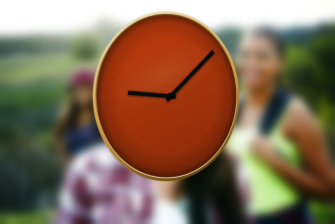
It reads h=9 m=8
